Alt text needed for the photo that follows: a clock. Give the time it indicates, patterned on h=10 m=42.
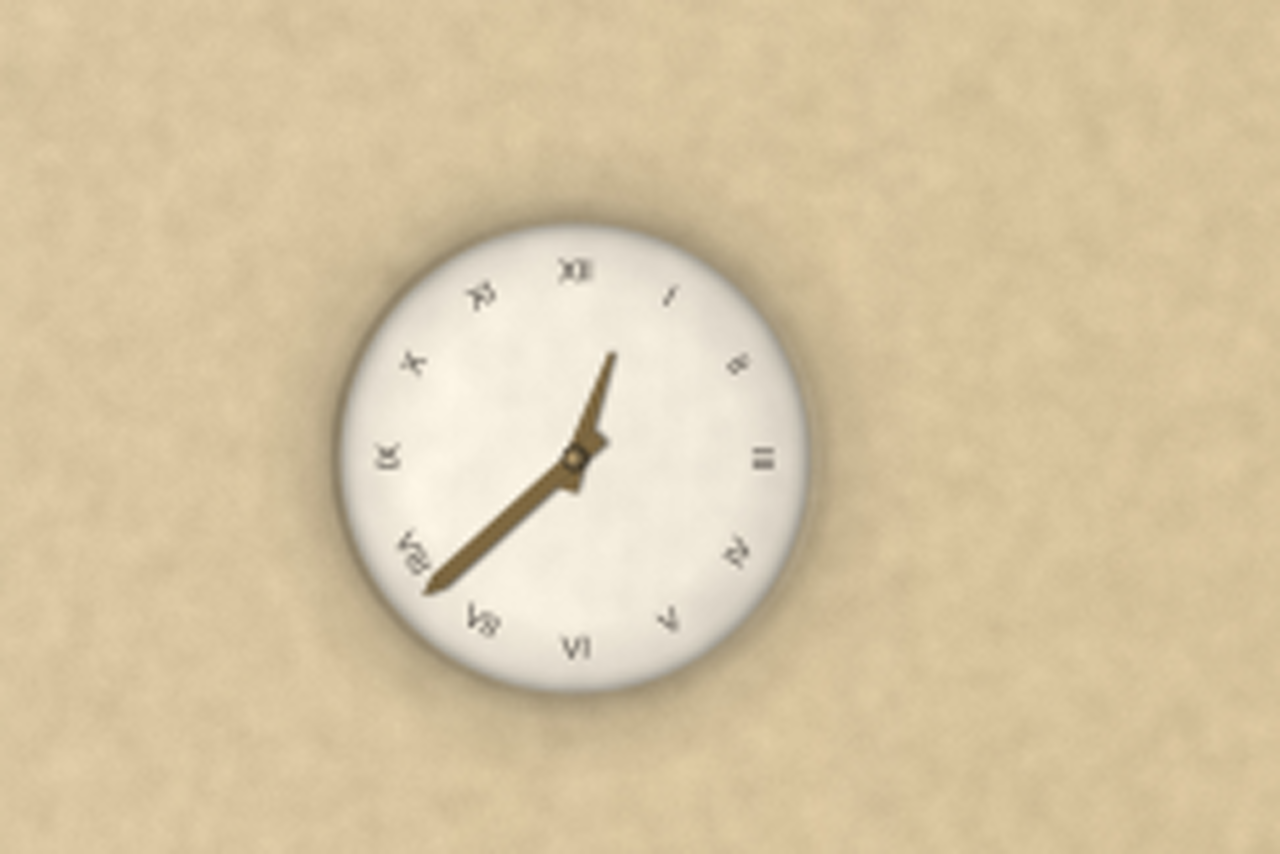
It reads h=12 m=38
